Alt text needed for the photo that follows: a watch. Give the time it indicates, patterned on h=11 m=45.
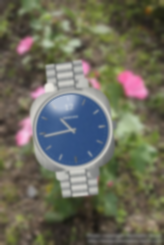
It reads h=10 m=44
